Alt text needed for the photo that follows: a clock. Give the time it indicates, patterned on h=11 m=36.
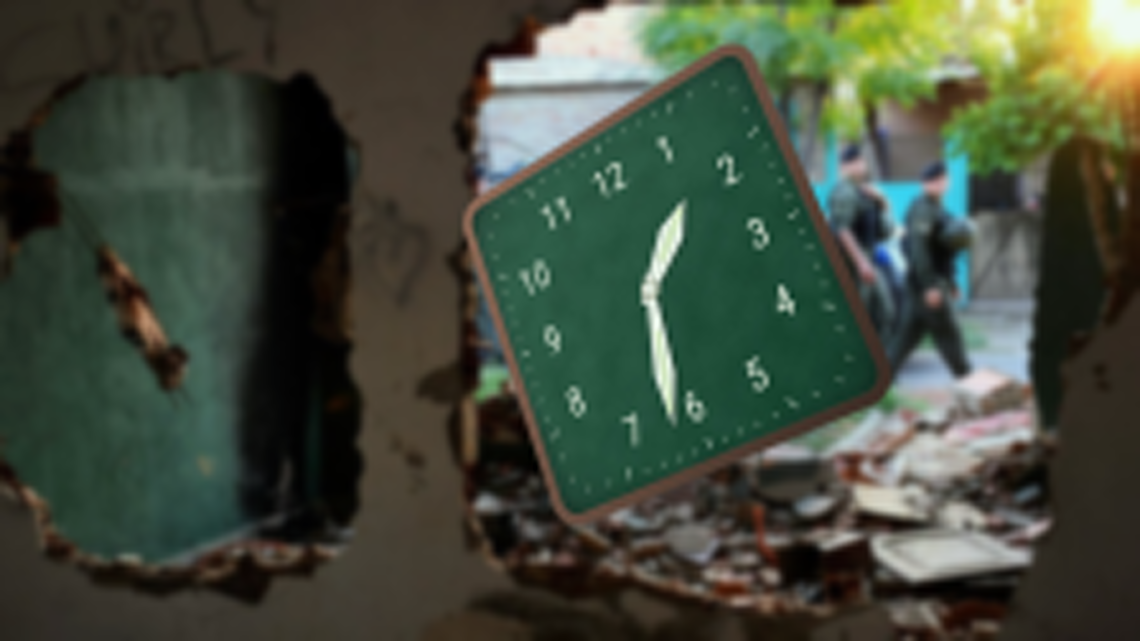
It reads h=1 m=32
